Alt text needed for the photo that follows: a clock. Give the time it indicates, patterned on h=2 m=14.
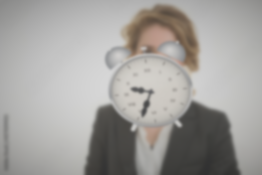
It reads h=9 m=34
